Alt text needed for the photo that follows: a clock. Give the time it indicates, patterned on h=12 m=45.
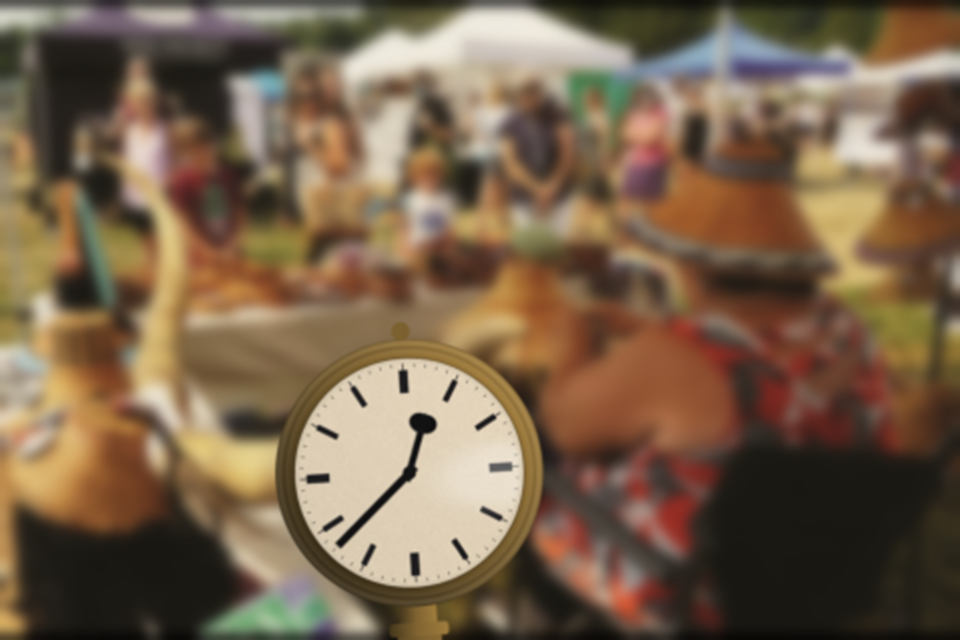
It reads h=12 m=38
